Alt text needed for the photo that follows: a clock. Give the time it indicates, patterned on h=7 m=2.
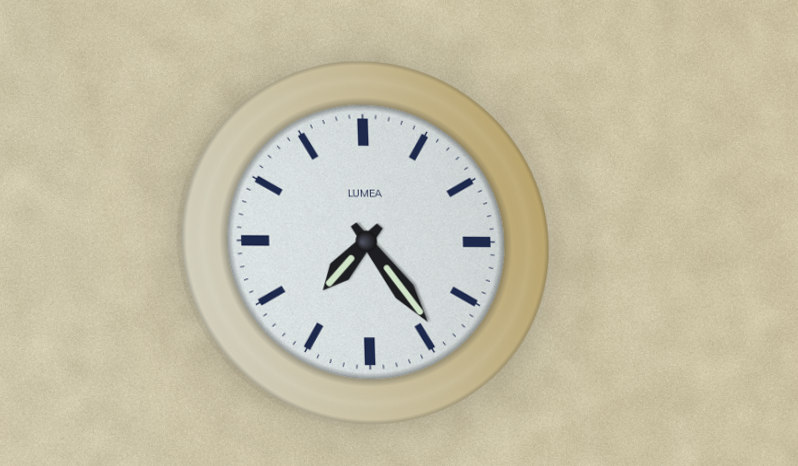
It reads h=7 m=24
